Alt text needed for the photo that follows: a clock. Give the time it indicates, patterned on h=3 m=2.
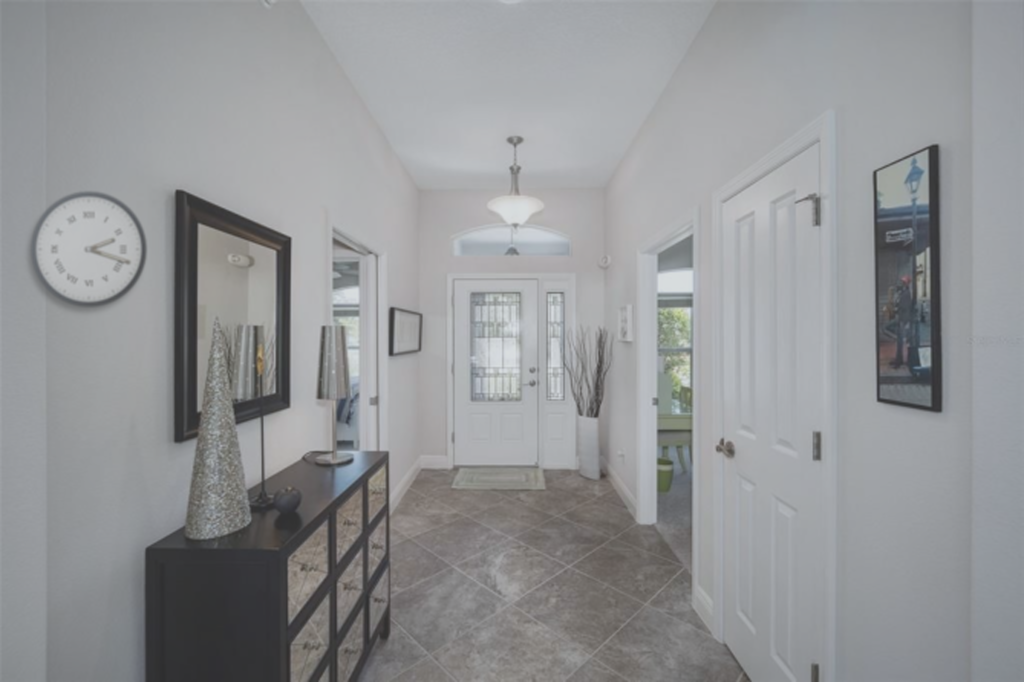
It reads h=2 m=18
